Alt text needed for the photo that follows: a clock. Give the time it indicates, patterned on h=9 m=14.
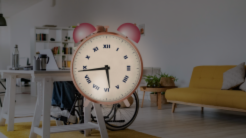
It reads h=5 m=44
